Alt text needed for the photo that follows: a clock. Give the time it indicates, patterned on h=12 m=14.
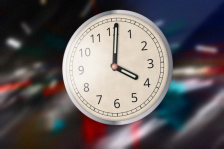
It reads h=4 m=1
